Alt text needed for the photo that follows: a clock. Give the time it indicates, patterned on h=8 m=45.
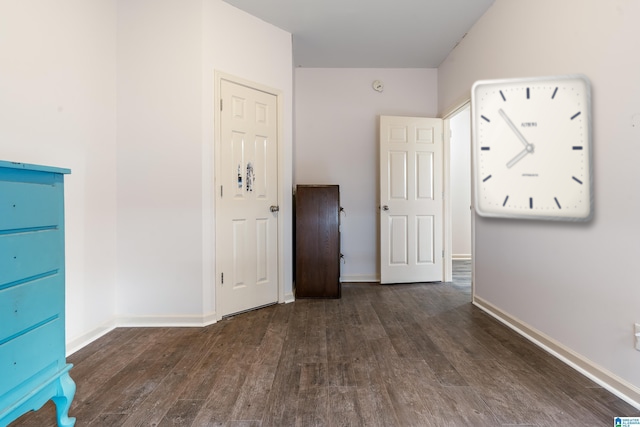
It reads h=7 m=53
